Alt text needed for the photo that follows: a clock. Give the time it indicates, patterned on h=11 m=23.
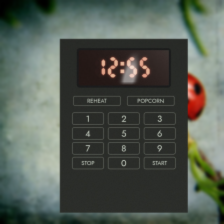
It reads h=12 m=55
